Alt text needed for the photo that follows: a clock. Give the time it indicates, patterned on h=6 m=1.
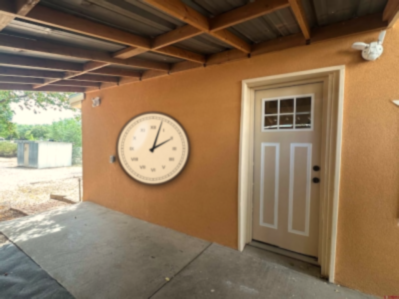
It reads h=2 m=3
